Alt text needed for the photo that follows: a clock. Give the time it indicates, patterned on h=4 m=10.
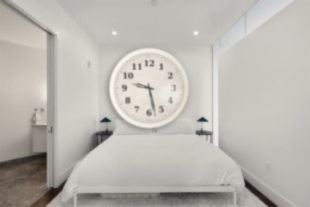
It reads h=9 m=28
